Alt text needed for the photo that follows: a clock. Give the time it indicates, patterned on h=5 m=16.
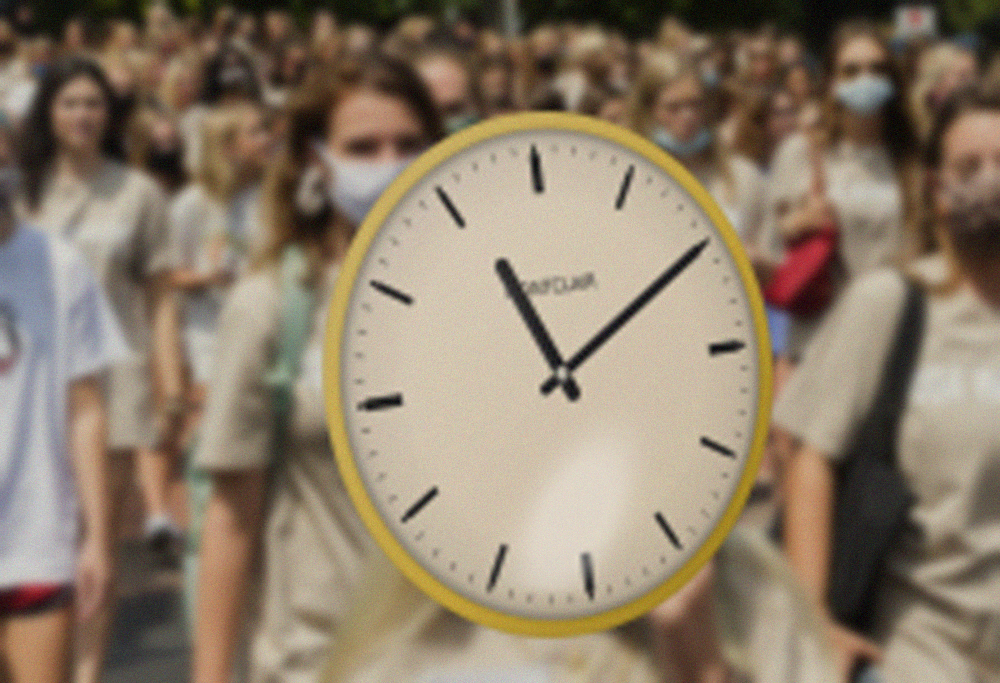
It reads h=11 m=10
